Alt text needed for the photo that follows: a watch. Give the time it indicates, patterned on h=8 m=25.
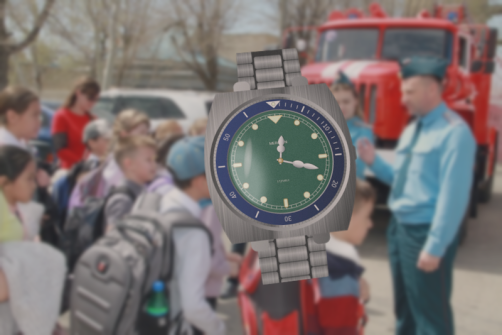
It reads h=12 m=18
